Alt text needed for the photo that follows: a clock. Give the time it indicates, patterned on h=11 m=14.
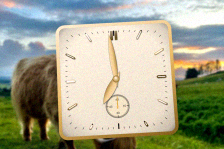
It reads h=6 m=59
